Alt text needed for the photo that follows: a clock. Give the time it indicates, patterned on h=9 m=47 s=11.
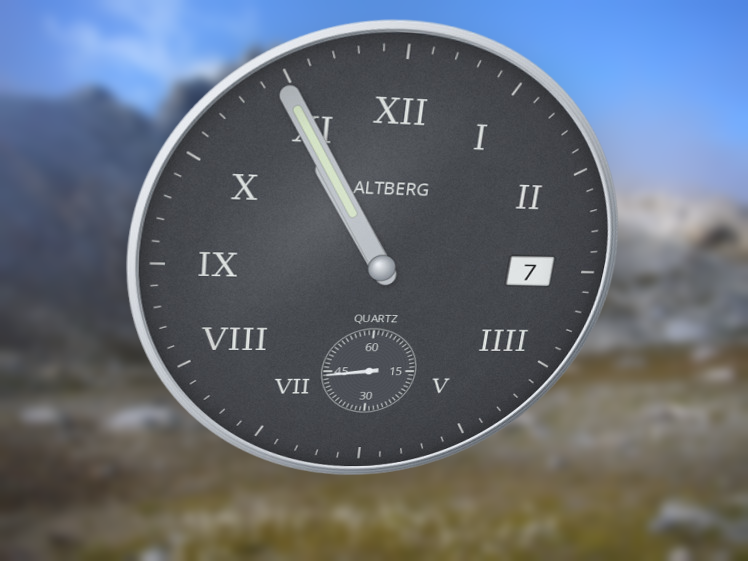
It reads h=10 m=54 s=44
